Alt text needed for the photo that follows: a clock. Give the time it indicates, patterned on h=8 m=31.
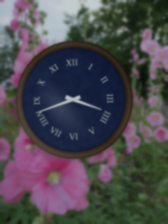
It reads h=3 m=42
